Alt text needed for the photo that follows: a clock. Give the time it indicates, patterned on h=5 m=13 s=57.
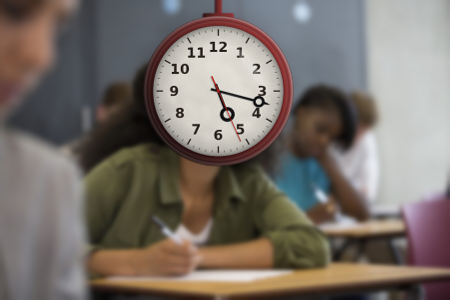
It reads h=5 m=17 s=26
